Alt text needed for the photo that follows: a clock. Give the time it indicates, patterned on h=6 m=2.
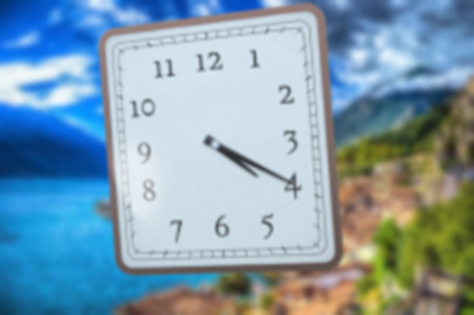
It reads h=4 m=20
